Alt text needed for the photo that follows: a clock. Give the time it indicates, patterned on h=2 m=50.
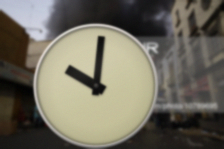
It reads h=10 m=1
